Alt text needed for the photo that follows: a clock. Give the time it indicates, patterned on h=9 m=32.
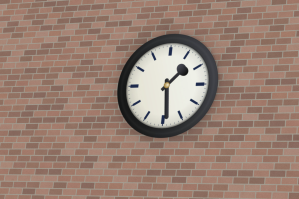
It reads h=1 m=29
